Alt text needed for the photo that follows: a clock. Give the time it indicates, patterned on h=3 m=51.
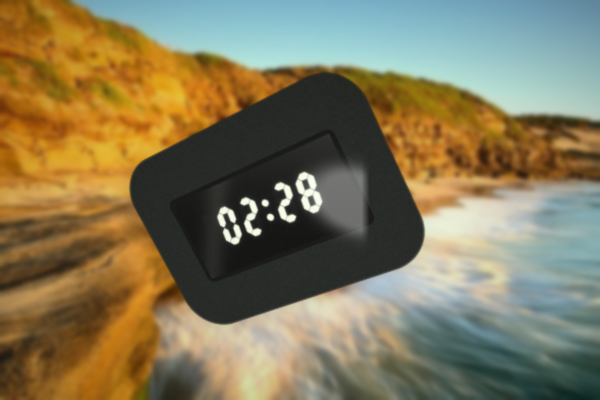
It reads h=2 m=28
